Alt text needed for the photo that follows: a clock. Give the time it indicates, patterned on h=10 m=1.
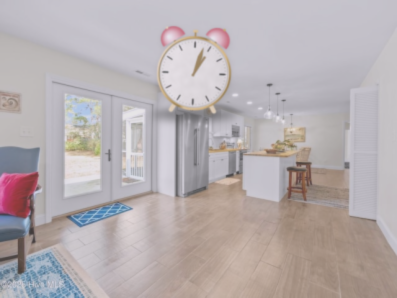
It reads h=1 m=3
